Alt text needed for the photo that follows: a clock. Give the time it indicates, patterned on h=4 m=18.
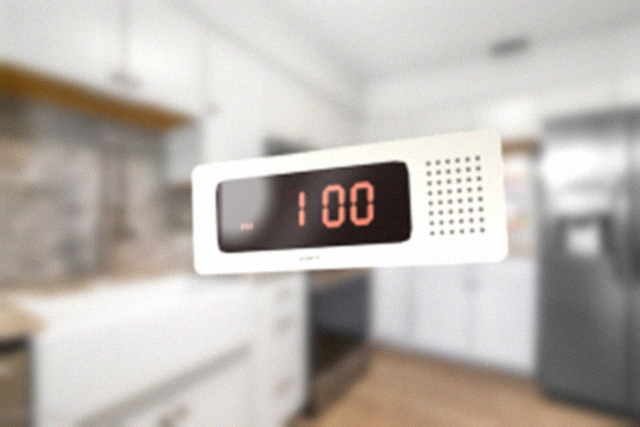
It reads h=1 m=0
